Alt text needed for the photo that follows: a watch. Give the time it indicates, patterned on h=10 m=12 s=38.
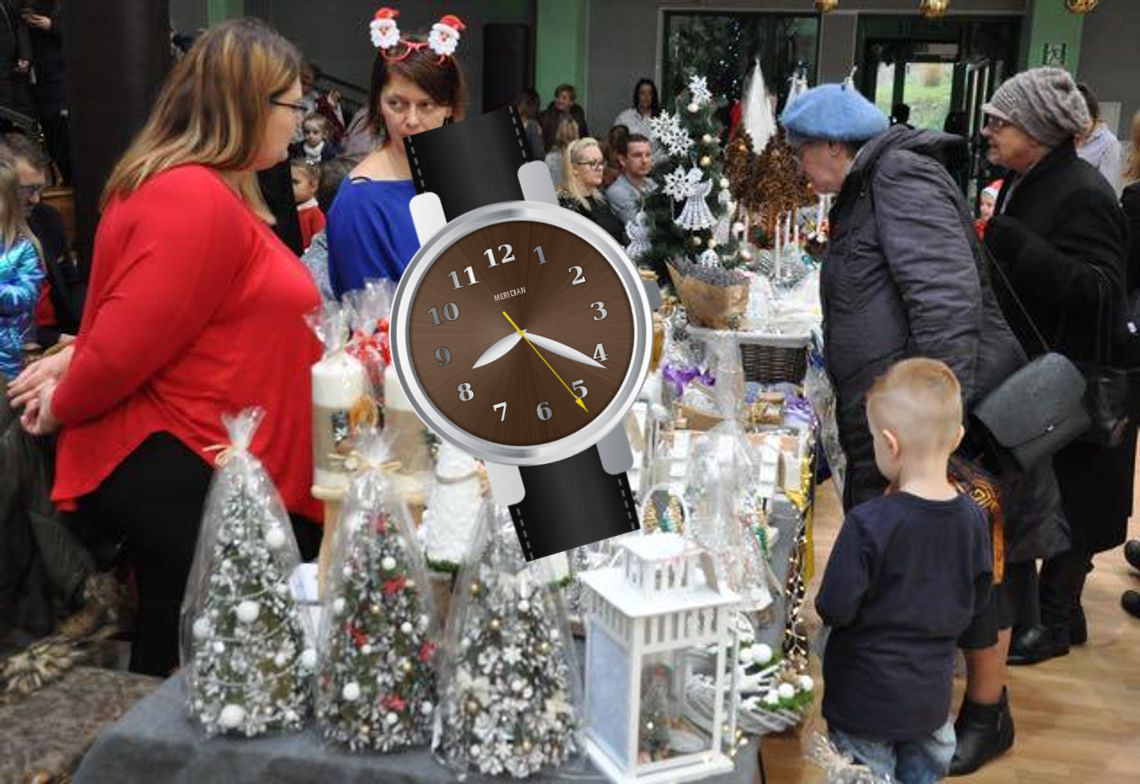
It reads h=8 m=21 s=26
